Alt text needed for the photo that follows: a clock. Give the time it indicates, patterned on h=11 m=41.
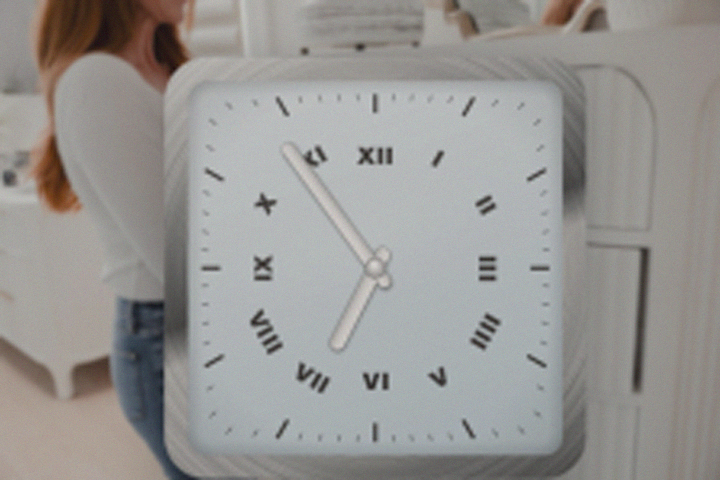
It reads h=6 m=54
